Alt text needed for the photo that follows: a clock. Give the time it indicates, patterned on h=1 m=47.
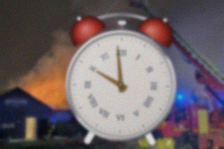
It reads h=9 m=59
